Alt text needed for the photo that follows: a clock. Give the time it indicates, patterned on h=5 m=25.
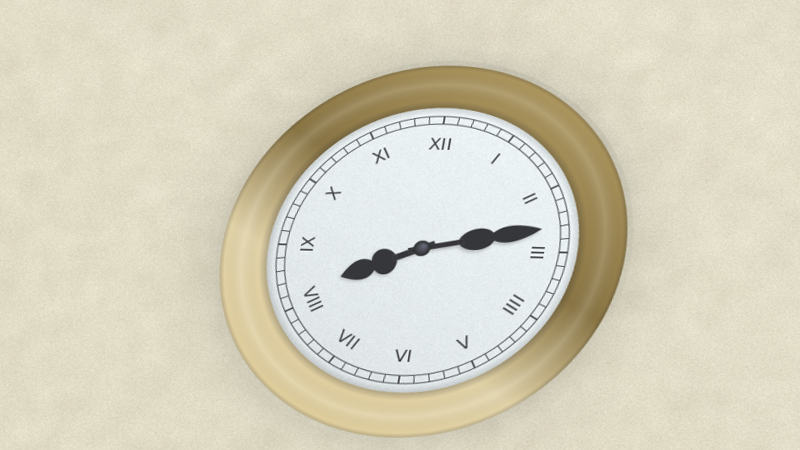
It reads h=8 m=13
